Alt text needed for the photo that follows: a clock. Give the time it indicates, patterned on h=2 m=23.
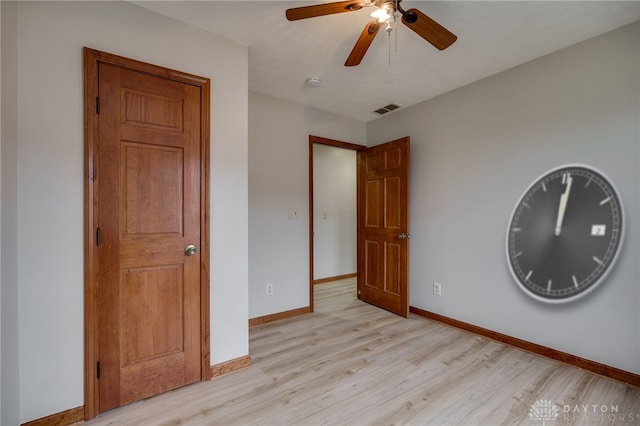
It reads h=12 m=1
